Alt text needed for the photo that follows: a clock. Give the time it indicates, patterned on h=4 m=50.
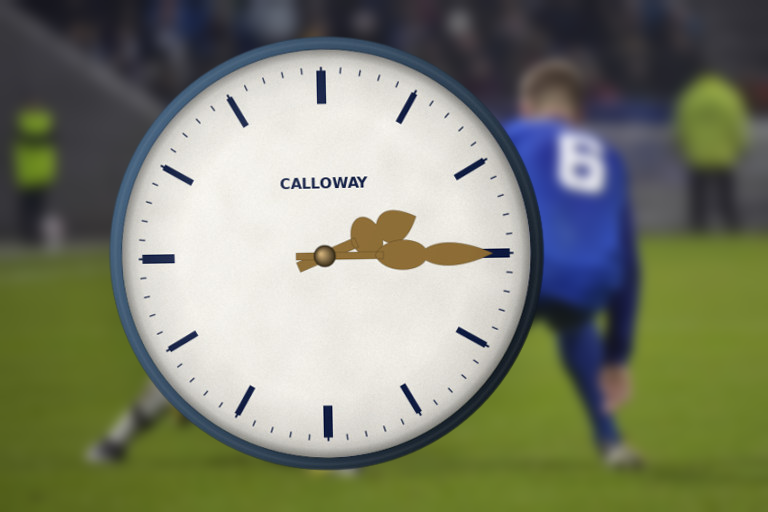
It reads h=2 m=15
